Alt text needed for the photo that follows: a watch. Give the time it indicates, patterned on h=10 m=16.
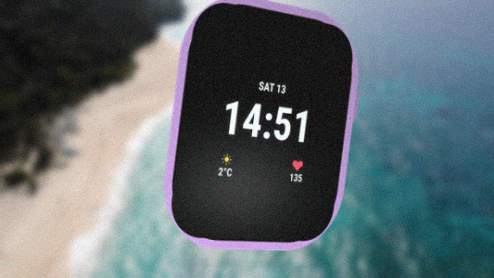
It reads h=14 m=51
